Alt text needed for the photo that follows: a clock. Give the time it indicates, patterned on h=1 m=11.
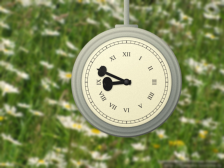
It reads h=8 m=49
